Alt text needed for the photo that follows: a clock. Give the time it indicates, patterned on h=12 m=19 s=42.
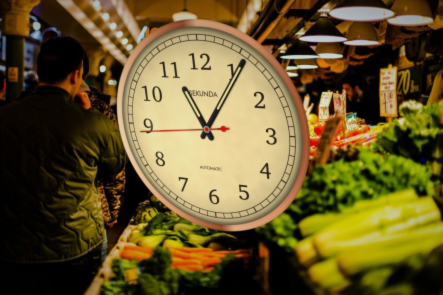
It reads h=11 m=5 s=44
